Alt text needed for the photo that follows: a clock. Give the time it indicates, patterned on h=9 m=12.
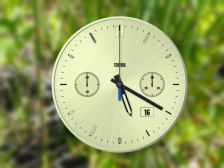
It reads h=5 m=20
